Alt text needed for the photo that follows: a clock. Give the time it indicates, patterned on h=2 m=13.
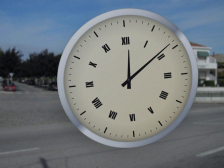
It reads h=12 m=9
